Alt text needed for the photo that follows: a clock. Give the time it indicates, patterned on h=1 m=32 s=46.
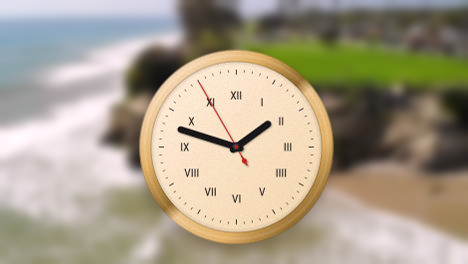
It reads h=1 m=47 s=55
